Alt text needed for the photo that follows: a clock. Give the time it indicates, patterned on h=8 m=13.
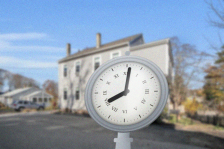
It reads h=8 m=1
